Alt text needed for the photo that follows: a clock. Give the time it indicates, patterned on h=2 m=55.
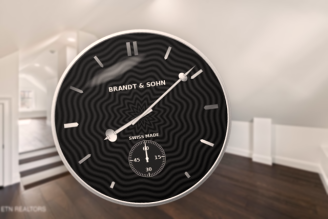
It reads h=8 m=9
